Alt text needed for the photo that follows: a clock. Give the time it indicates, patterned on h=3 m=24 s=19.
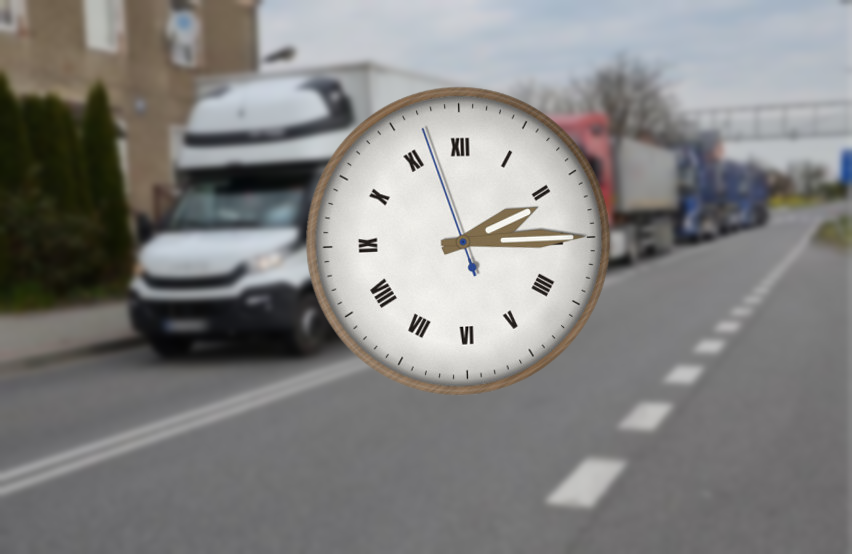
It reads h=2 m=14 s=57
